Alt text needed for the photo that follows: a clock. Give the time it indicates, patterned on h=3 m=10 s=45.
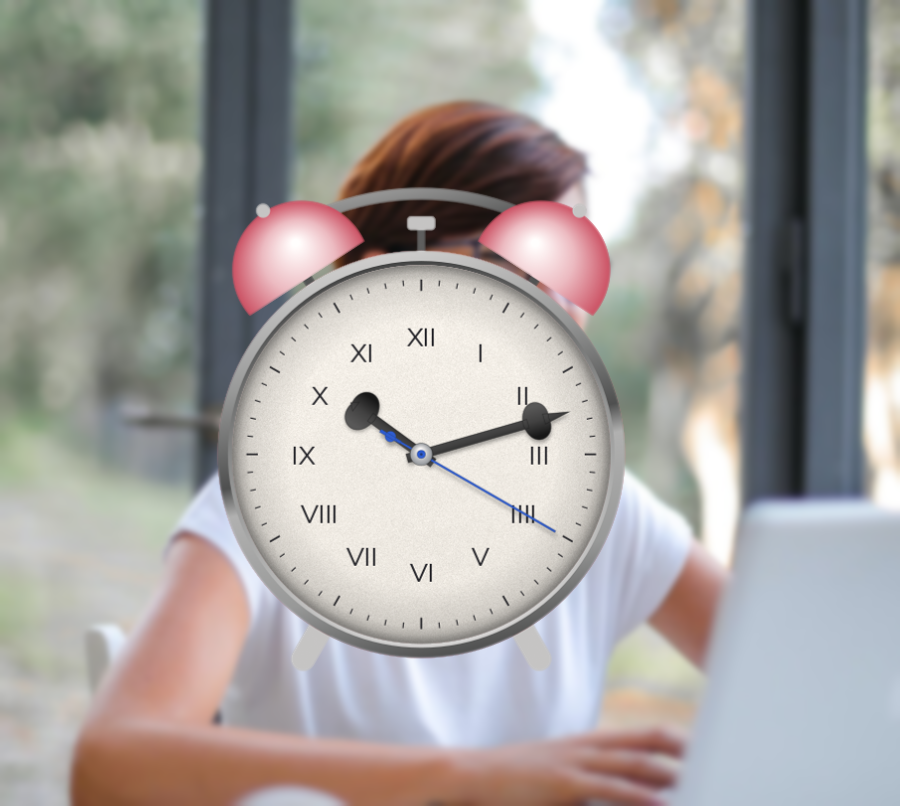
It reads h=10 m=12 s=20
